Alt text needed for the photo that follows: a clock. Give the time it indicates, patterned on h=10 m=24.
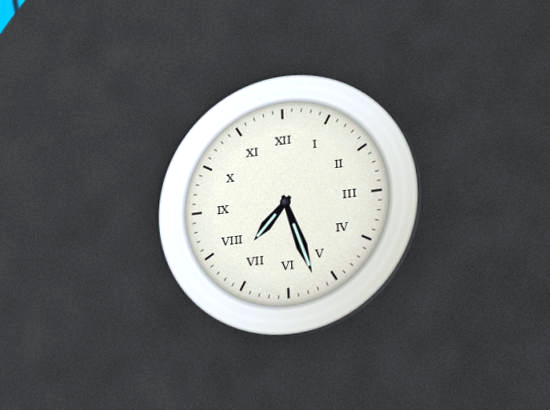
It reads h=7 m=27
